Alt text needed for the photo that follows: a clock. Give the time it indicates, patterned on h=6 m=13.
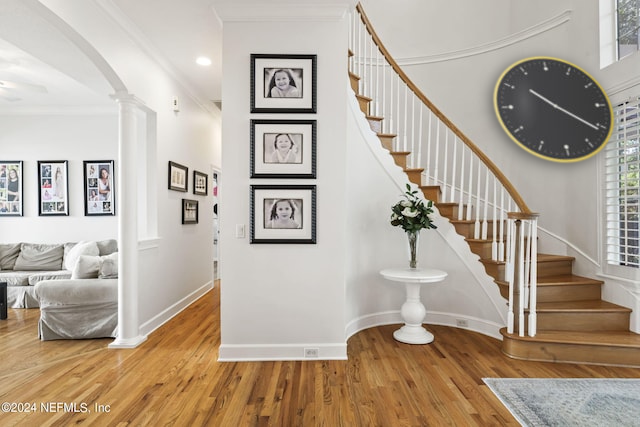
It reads h=10 m=21
